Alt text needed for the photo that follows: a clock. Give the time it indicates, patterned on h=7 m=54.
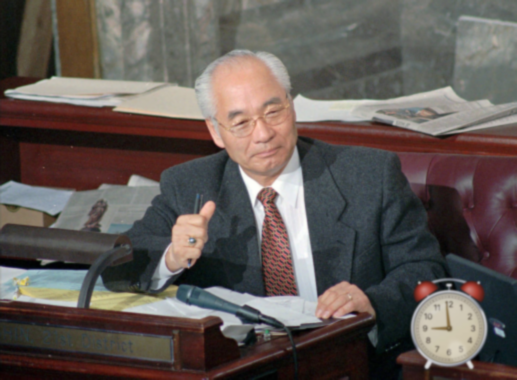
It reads h=8 m=59
